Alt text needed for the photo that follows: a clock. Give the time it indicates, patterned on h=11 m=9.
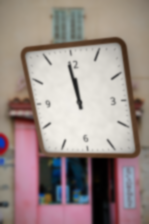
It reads h=11 m=59
